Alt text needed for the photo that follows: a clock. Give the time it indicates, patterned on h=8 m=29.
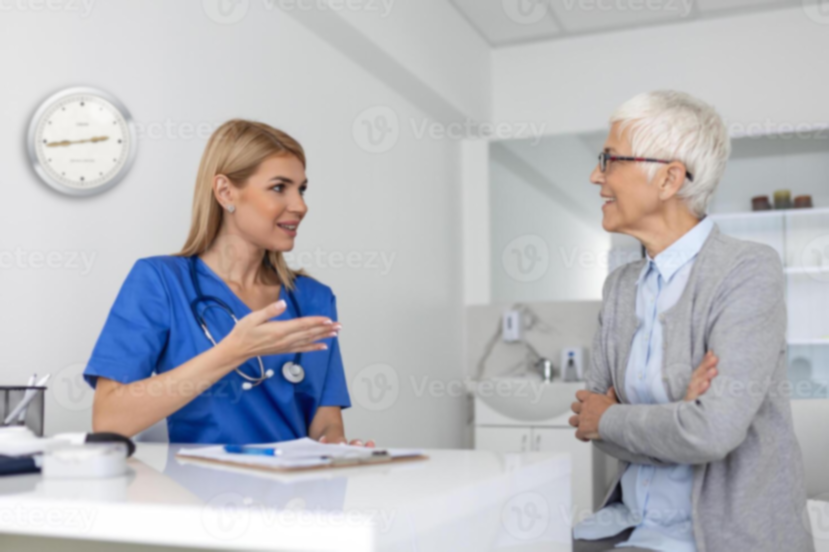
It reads h=2 m=44
